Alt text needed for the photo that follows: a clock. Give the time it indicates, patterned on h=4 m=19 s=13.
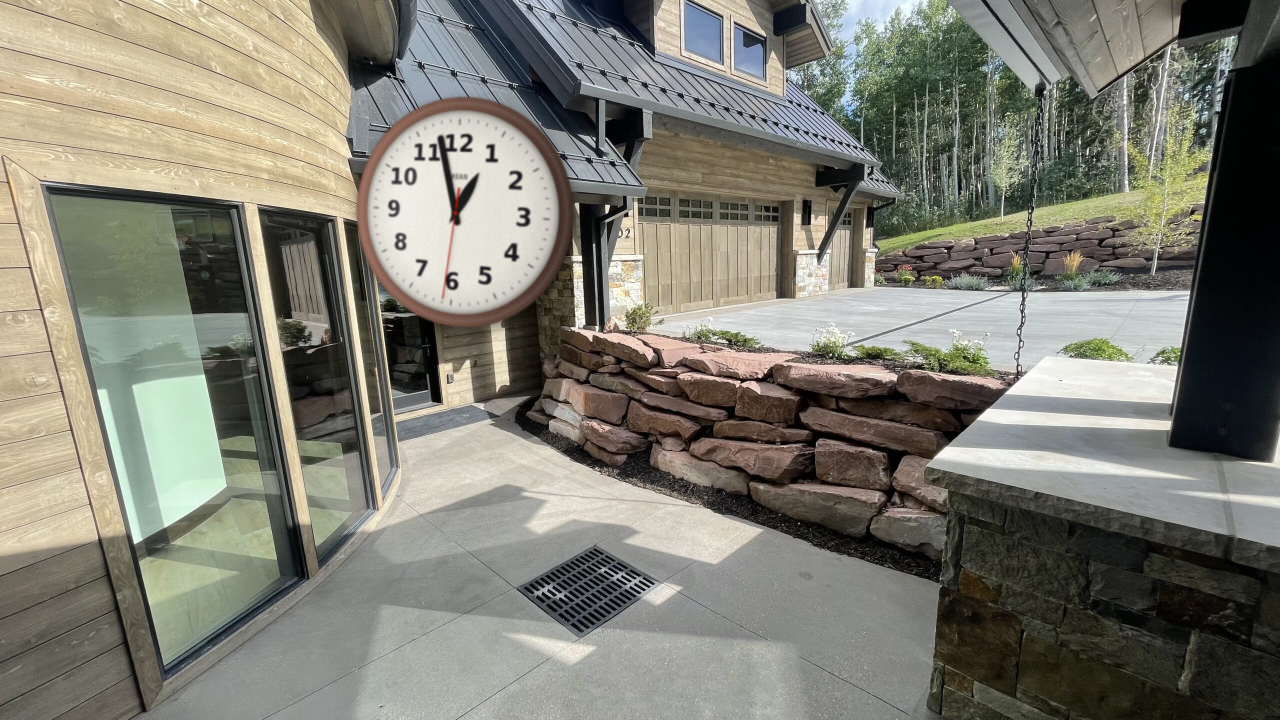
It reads h=12 m=57 s=31
